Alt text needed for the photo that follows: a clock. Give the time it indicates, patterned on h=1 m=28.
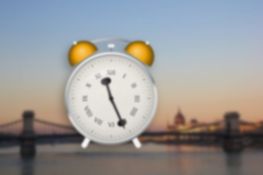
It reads h=11 m=26
